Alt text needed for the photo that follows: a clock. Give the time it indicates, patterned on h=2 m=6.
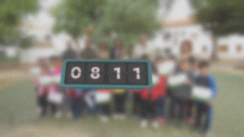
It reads h=8 m=11
